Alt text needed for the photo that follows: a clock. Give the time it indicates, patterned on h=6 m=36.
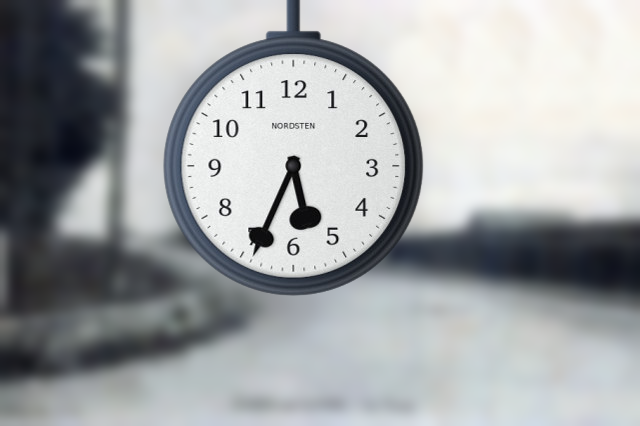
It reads h=5 m=34
